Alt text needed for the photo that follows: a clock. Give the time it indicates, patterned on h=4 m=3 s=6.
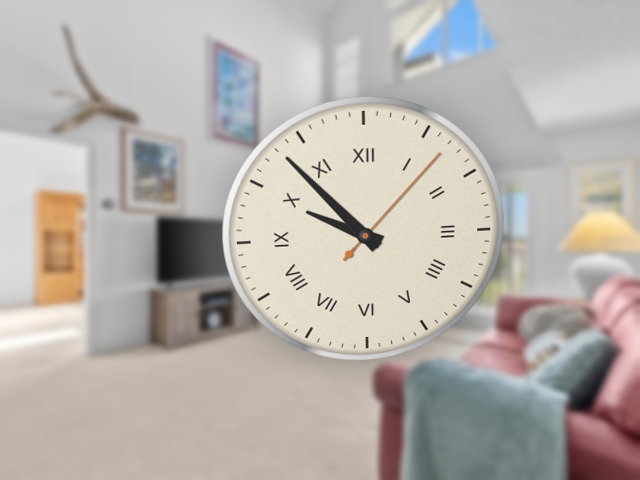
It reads h=9 m=53 s=7
